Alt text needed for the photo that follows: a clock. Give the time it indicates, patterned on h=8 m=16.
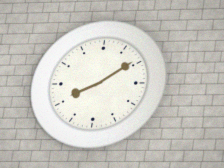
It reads h=8 m=9
